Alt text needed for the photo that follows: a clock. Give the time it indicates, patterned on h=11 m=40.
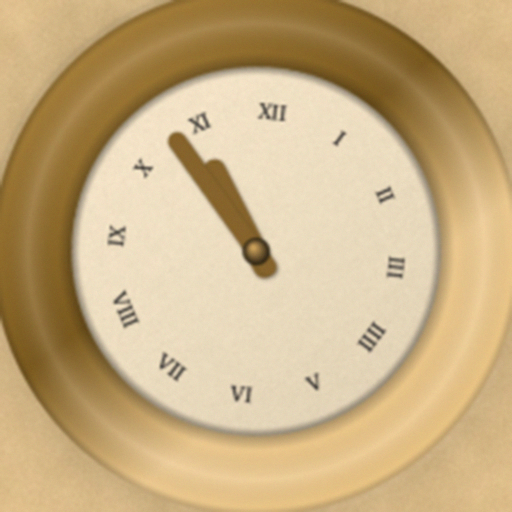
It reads h=10 m=53
